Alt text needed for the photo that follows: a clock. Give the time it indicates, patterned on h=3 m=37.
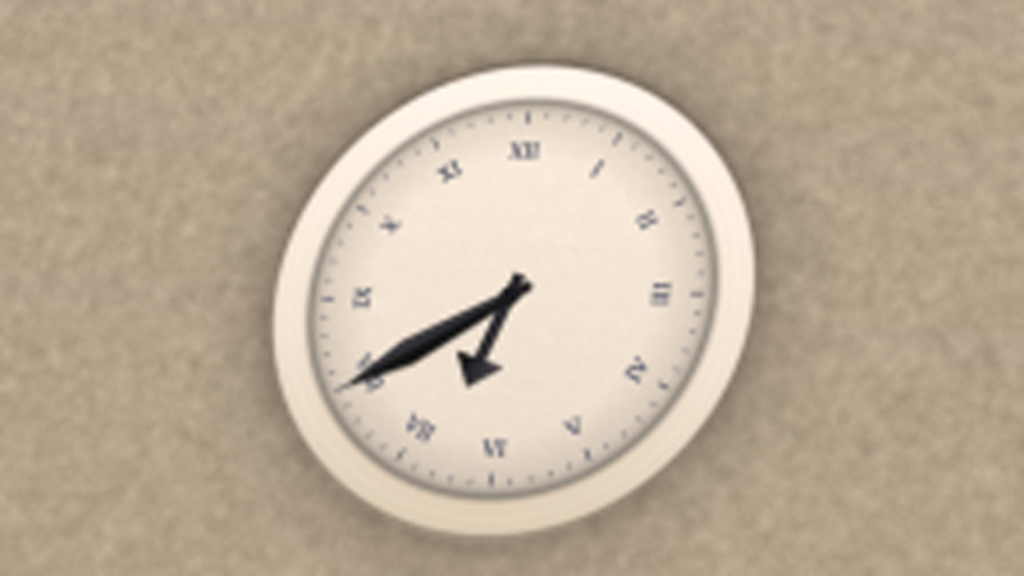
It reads h=6 m=40
